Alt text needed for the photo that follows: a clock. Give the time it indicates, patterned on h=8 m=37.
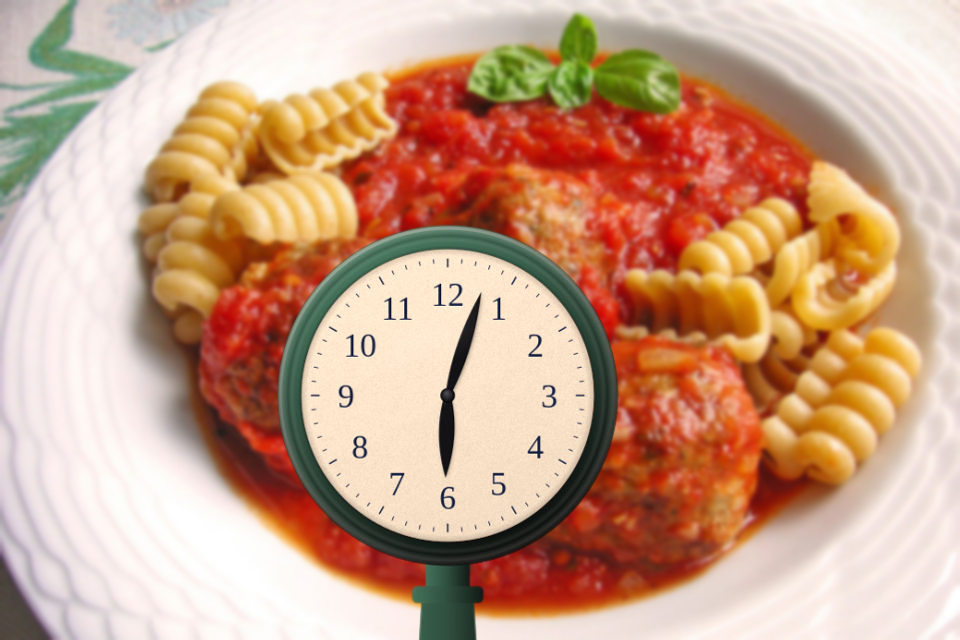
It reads h=6 m=3
